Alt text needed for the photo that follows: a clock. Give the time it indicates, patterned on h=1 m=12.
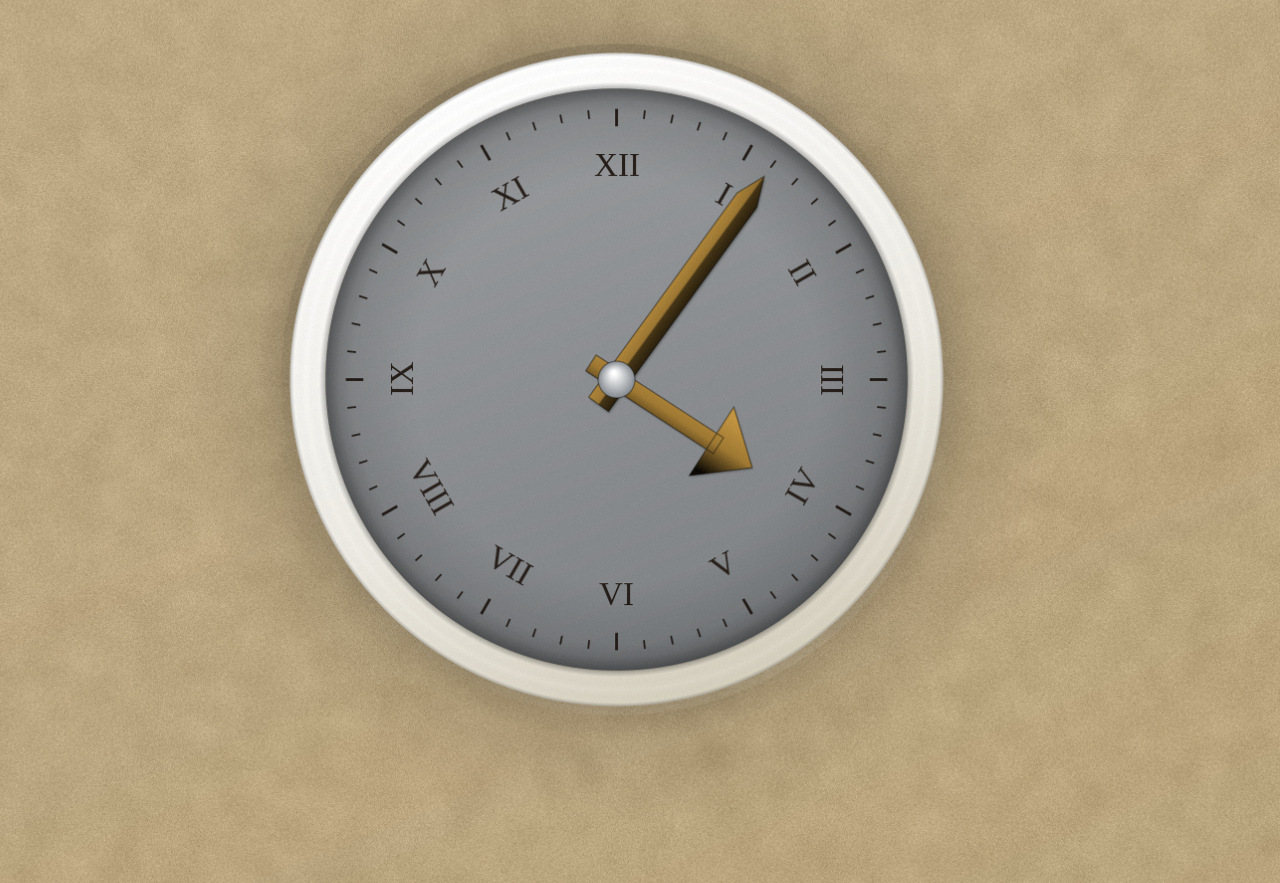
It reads h=4 m=6
